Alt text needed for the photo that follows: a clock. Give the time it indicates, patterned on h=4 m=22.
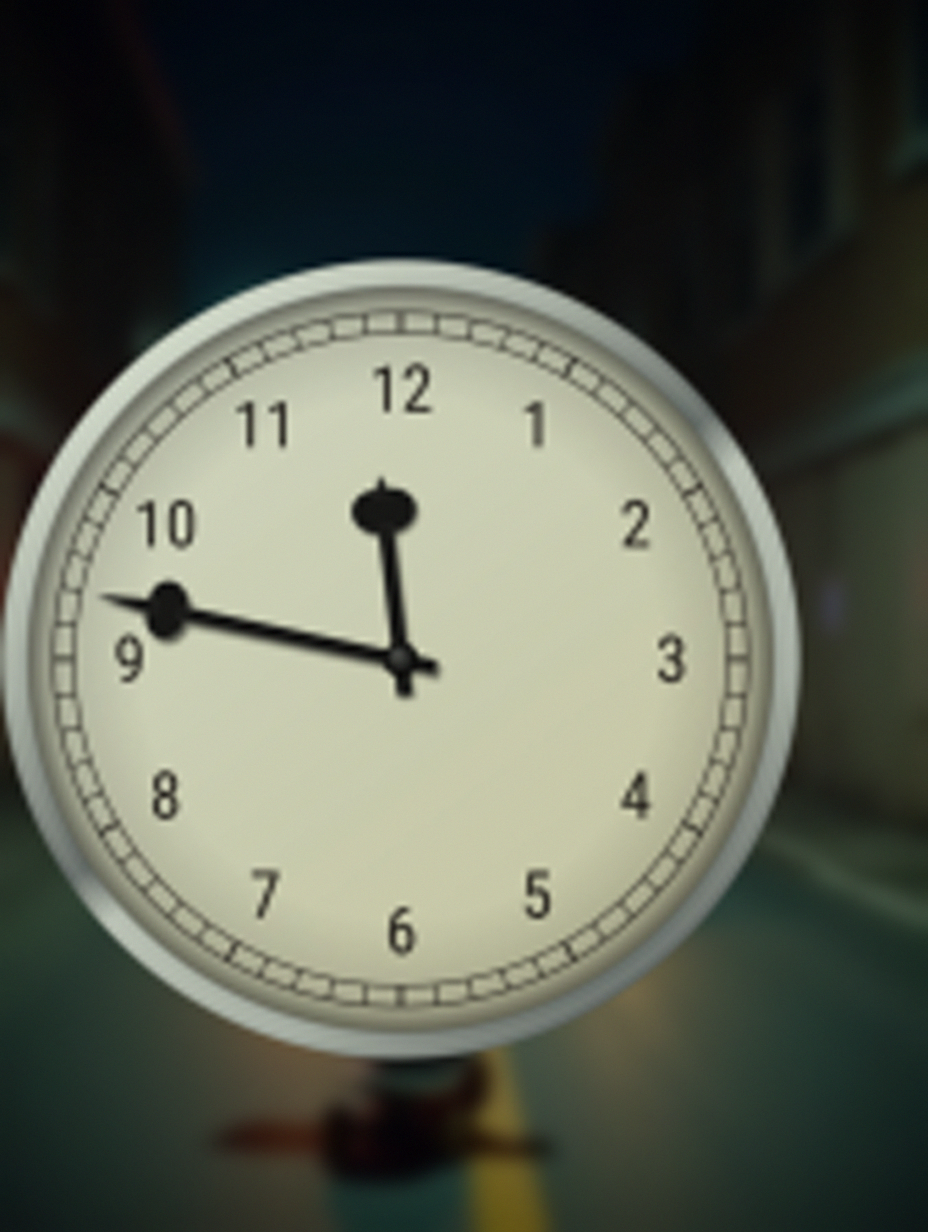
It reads h=11 m=47
